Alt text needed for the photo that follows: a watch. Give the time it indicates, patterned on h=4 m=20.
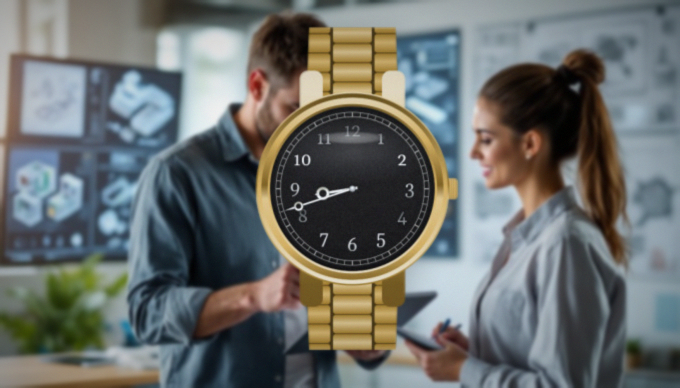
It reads h=8 m=42
